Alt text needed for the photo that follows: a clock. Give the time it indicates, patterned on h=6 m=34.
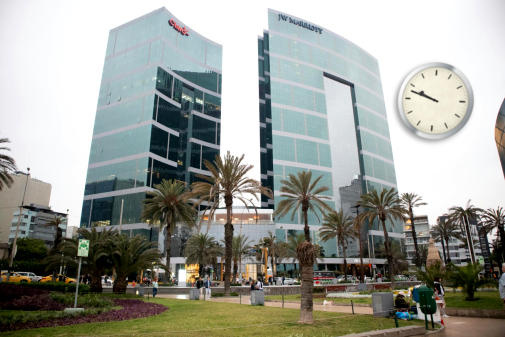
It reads h=9 m=48
